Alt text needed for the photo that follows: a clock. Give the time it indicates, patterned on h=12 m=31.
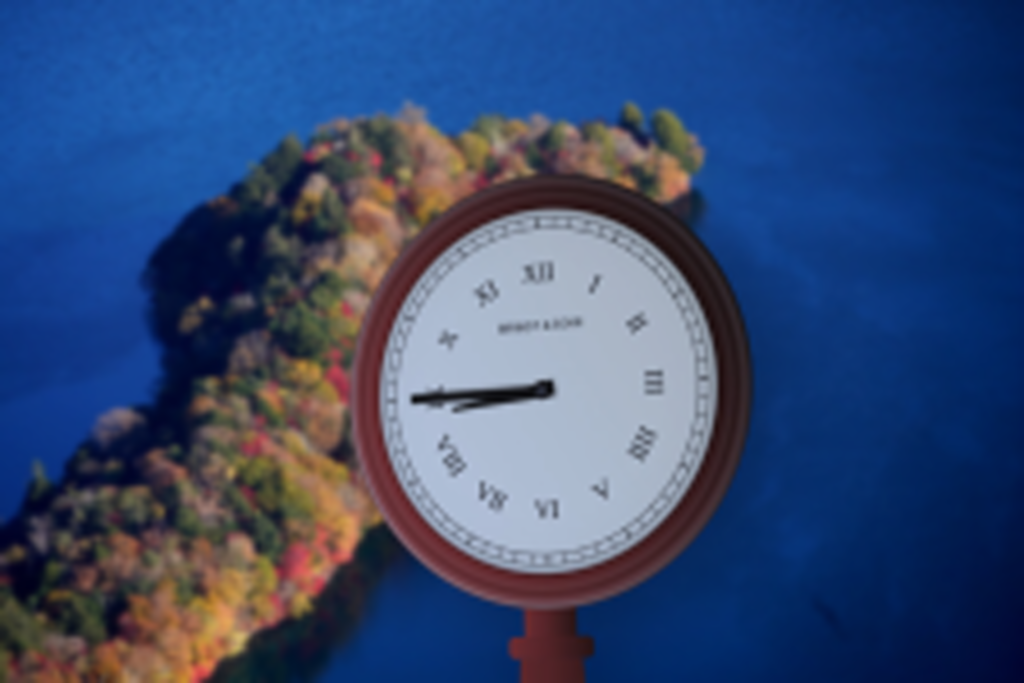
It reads h=8 m=45
